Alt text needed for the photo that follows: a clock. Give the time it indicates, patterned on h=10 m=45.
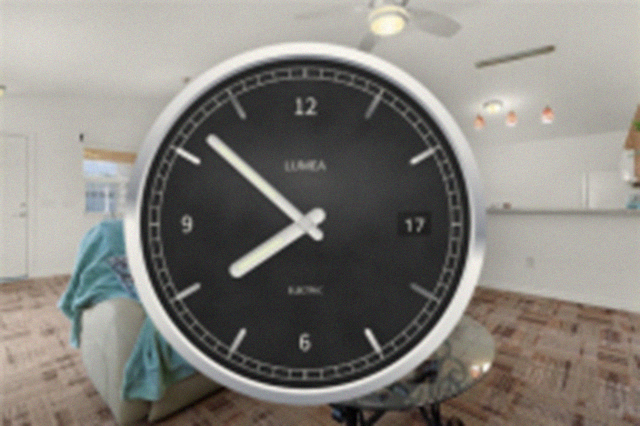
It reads h=7 m=52
